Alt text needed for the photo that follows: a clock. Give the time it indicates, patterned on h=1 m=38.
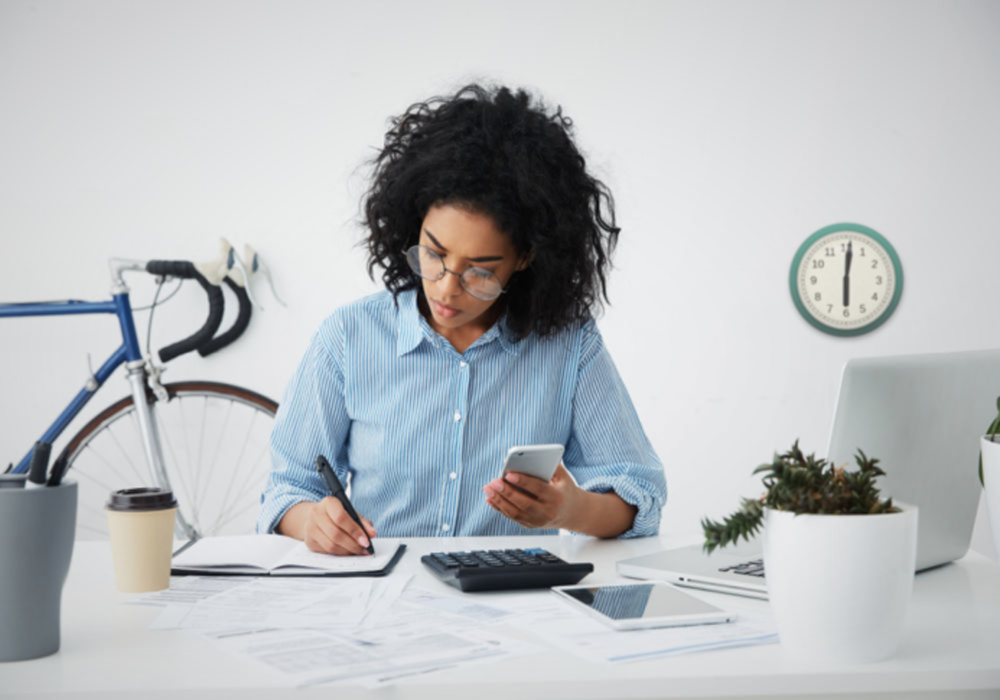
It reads h=6 m=1
